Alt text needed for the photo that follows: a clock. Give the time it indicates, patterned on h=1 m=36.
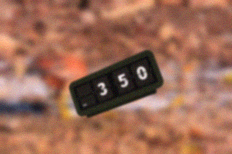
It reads h=3 m=50
